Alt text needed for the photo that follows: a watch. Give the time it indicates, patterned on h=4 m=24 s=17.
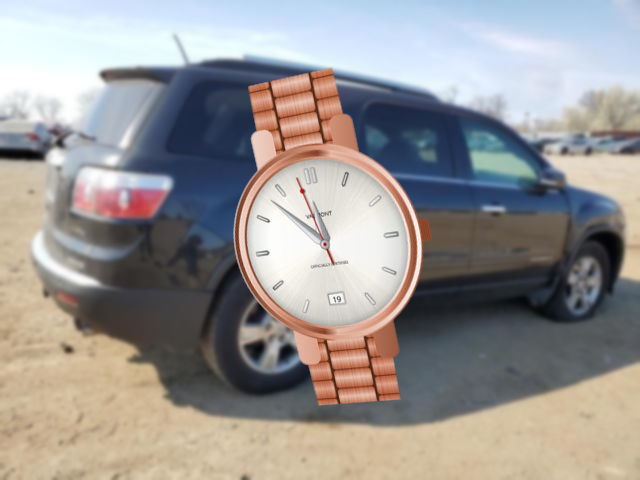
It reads h=11 m=52 s=58
